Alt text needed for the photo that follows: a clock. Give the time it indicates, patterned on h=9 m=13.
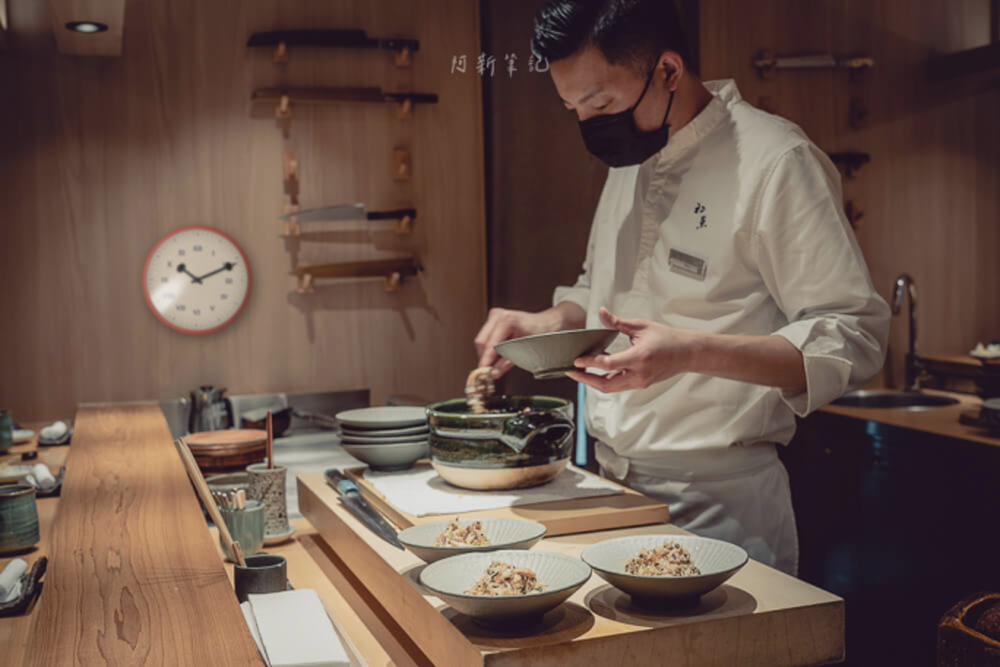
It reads h=10 m=11
